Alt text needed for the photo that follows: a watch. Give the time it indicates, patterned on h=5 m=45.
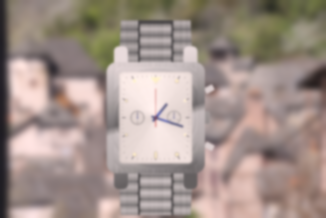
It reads h=1 m=18
